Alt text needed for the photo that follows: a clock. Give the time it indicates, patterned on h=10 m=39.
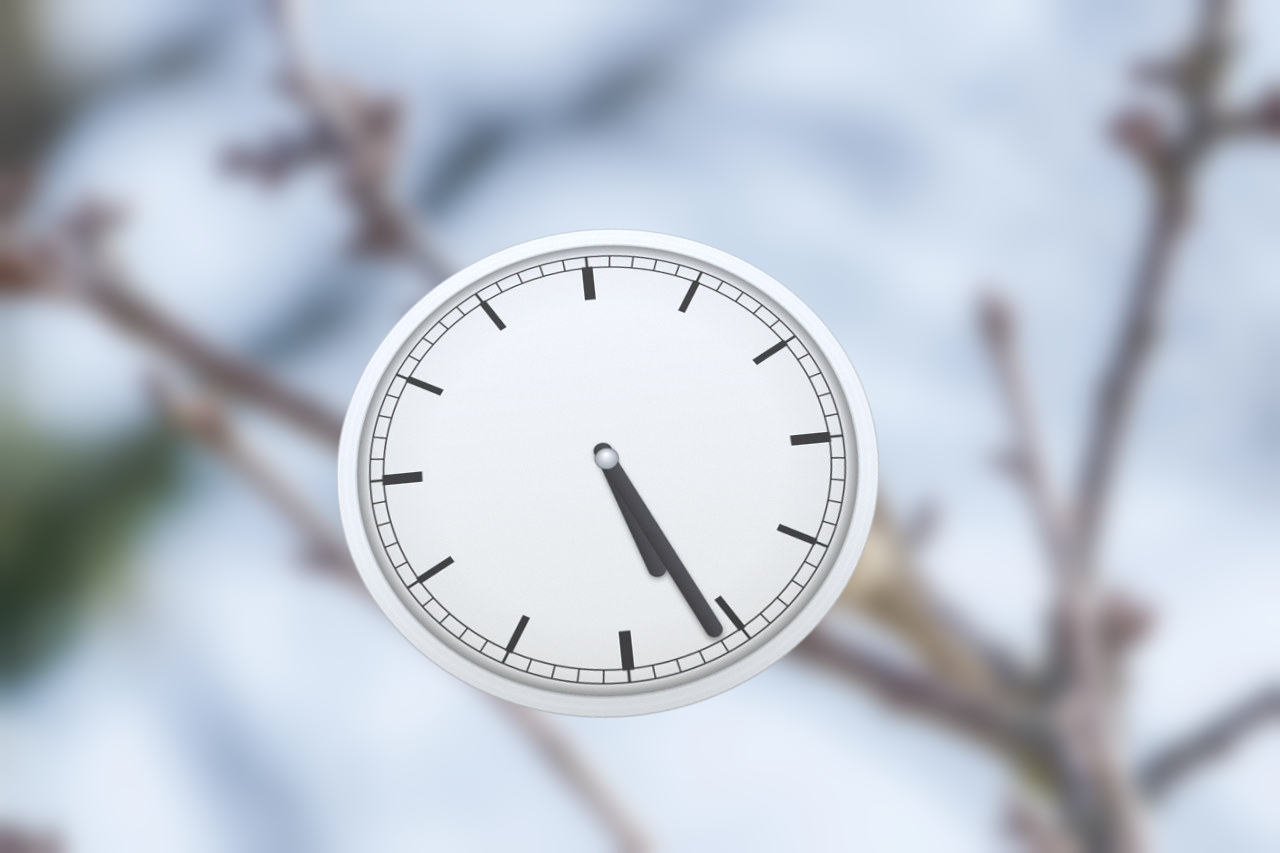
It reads h=5 m=26
